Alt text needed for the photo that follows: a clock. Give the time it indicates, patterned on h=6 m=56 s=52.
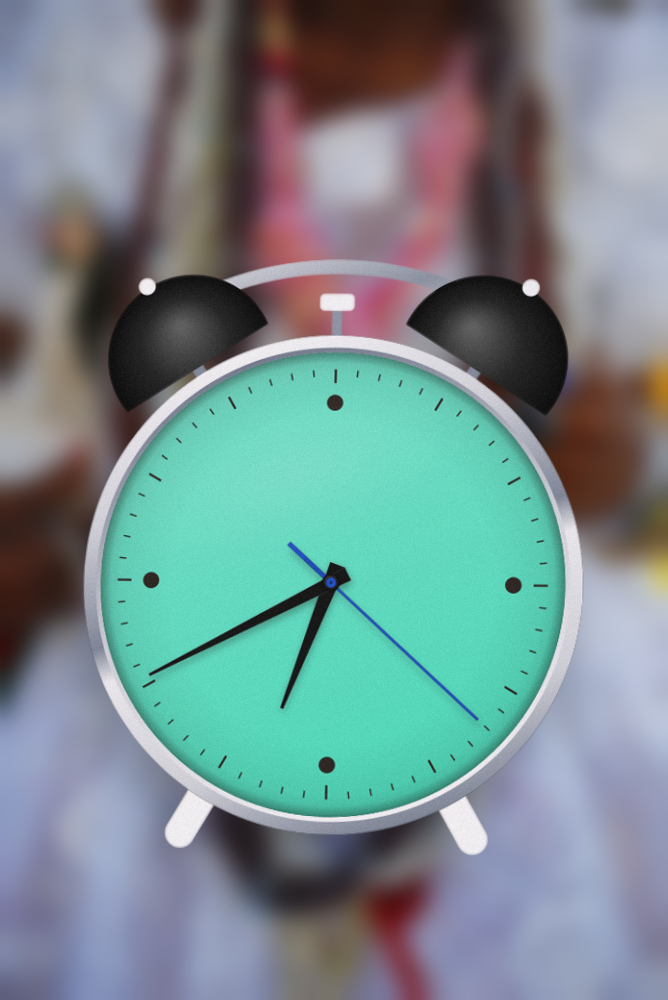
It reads h=6 m=40 s=22
